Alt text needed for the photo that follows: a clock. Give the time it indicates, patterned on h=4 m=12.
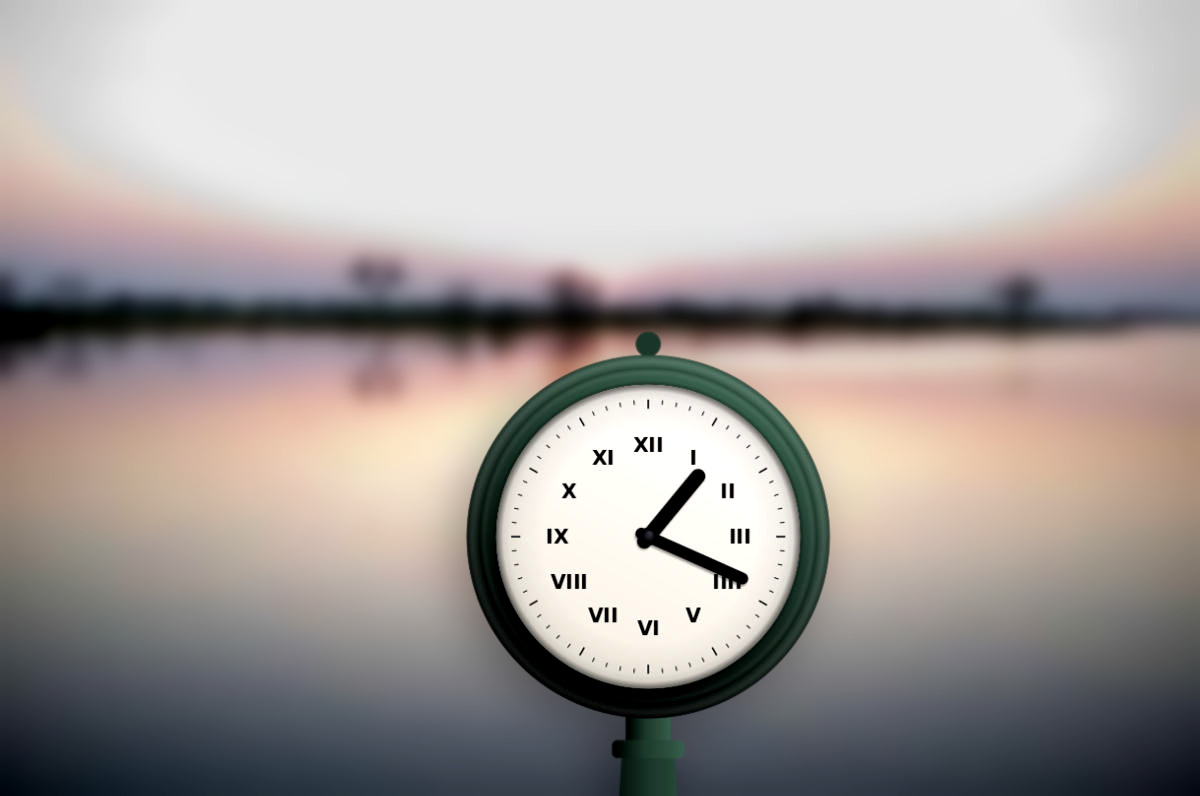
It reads h=1 m=19
